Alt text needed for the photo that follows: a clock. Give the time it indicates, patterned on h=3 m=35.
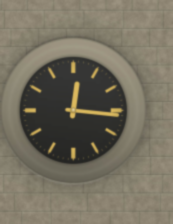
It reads h=12 m=16
